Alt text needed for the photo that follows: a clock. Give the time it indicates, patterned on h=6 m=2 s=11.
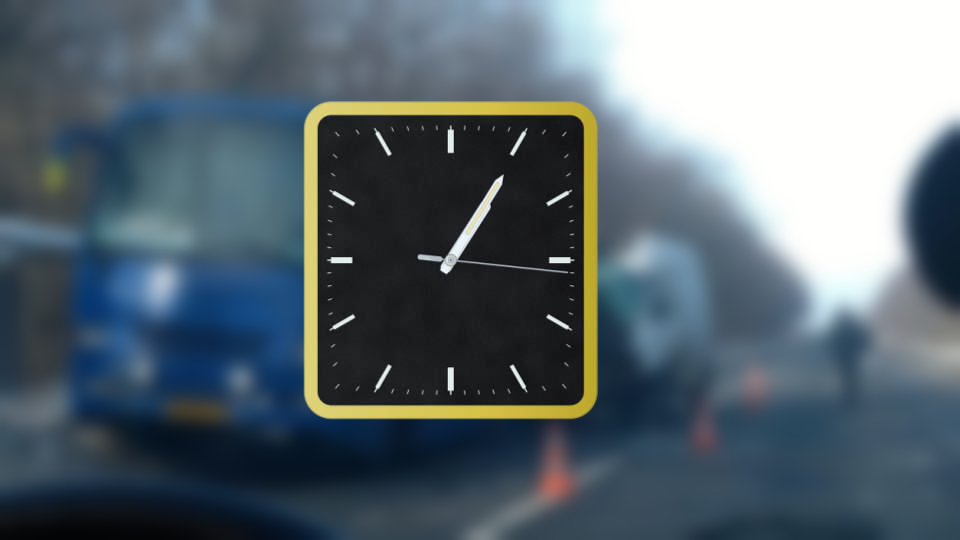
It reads h=1 m=5 s=16
